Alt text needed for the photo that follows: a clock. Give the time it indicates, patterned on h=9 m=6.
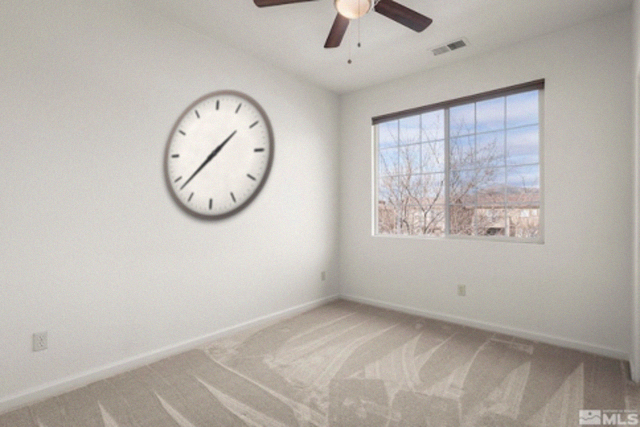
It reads h=1 m=38
